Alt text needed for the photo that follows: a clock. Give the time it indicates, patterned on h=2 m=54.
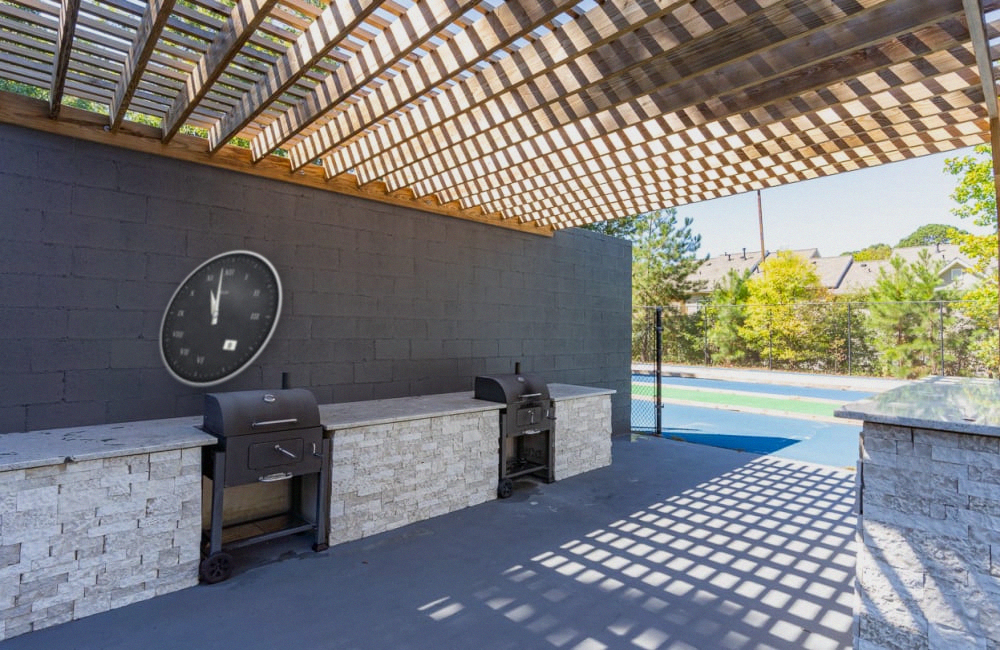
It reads h=10 m=58
